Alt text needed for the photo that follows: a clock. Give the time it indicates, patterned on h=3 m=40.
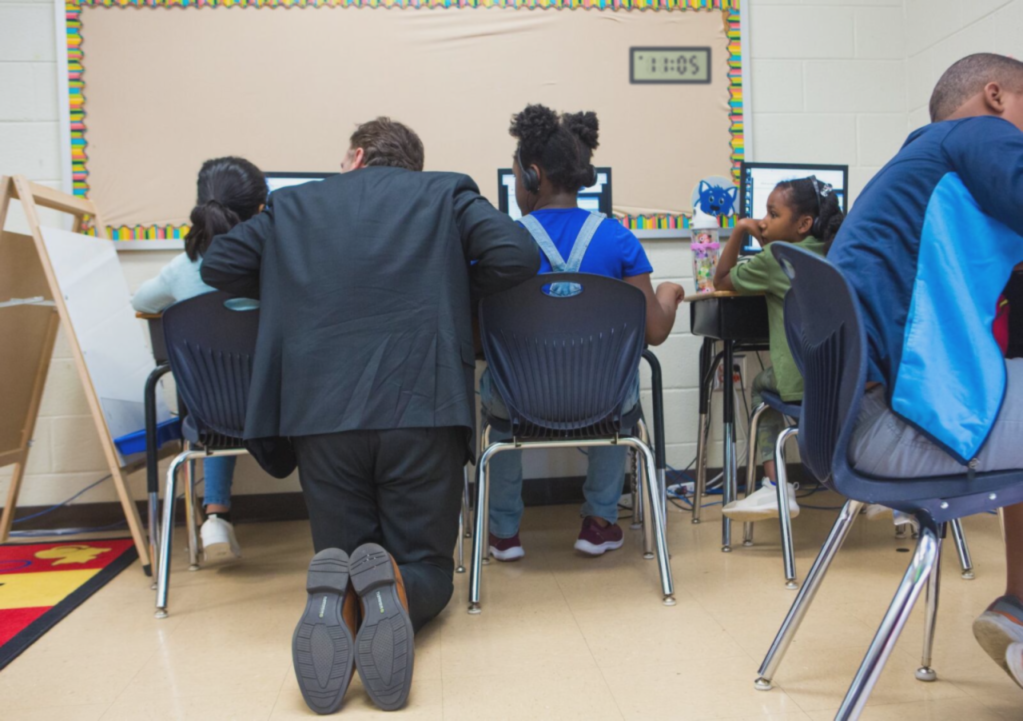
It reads h=11 m=5
